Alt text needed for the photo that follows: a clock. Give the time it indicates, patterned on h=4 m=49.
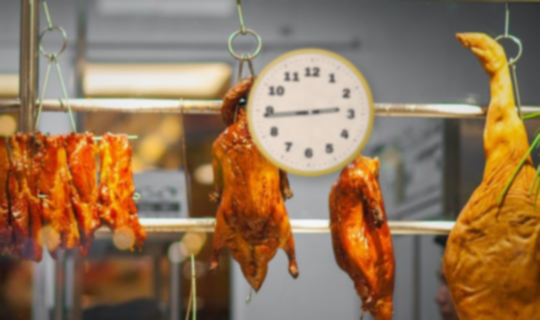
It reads h=2 m=44
